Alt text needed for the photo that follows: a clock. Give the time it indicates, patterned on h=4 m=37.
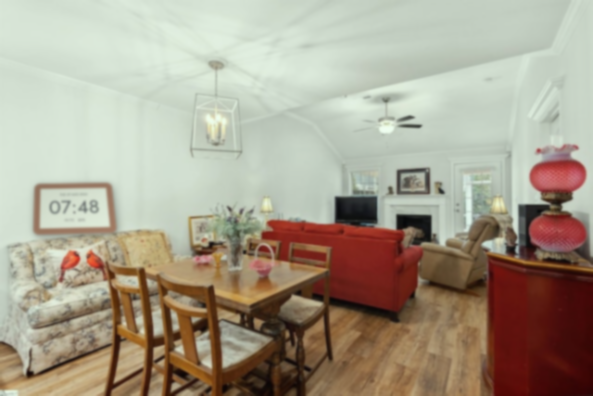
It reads h=7 m=48
